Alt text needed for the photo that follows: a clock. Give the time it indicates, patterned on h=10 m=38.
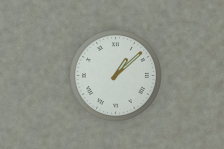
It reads h=1 m=8
